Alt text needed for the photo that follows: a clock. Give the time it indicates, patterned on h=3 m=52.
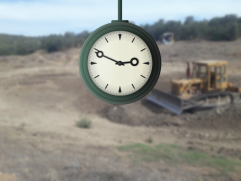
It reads h=2 m=49
